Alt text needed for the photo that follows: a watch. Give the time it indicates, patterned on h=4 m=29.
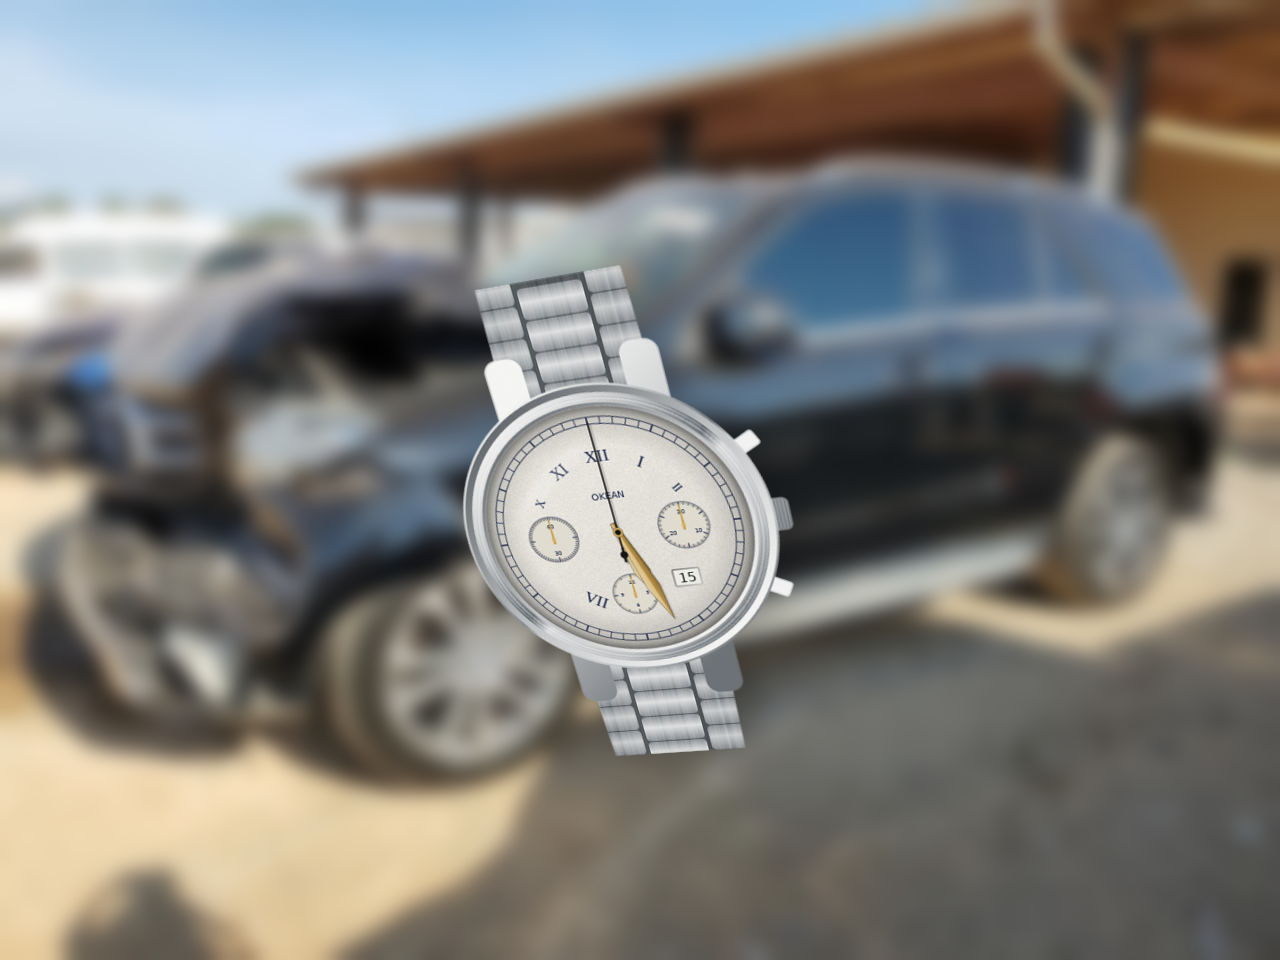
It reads h=5 m=27
